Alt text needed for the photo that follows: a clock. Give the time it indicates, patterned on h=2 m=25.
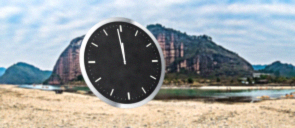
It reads h=11 m=59
